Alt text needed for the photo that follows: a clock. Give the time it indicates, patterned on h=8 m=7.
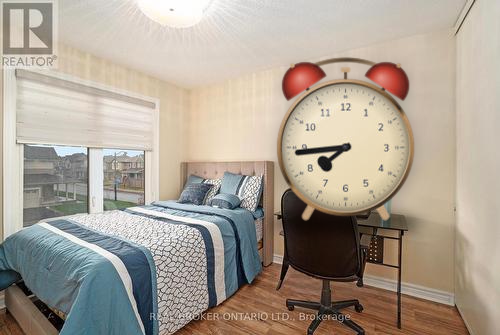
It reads h=7 m=44
